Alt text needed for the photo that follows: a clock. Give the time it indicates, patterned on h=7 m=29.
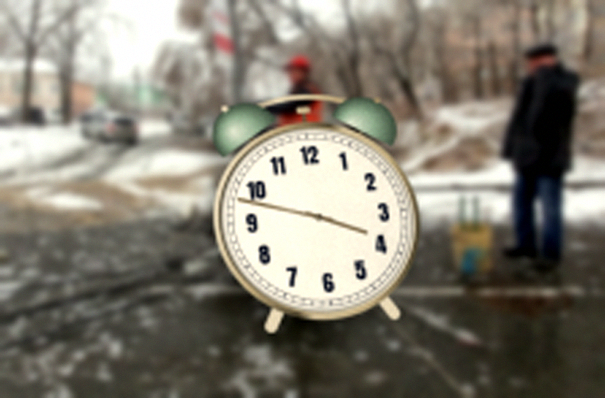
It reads h=3 m=48
